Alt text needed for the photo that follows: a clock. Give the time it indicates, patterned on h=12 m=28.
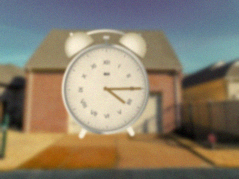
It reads h=4 m=15
